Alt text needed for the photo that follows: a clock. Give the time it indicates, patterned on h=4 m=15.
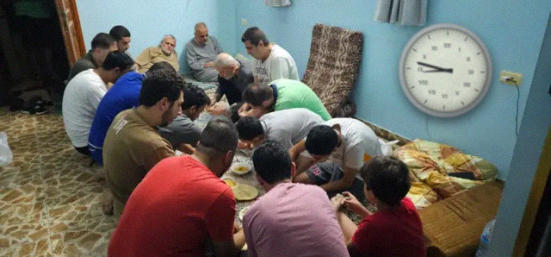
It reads h=8 m=47
